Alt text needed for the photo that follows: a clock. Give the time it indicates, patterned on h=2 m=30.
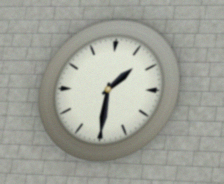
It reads h=1 m=30
